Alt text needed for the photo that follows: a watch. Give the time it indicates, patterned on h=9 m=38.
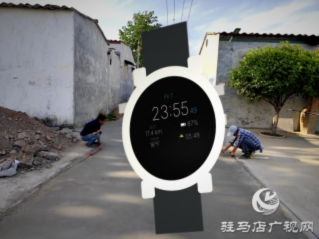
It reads h=23 m=55
